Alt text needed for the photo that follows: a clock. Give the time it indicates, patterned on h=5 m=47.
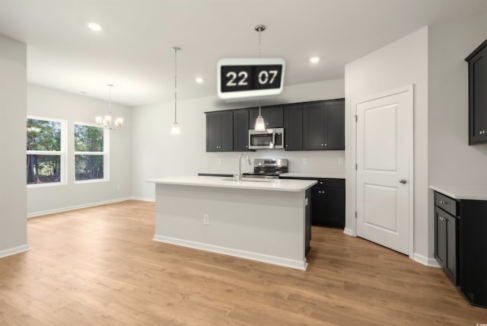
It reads h=22 m=7
